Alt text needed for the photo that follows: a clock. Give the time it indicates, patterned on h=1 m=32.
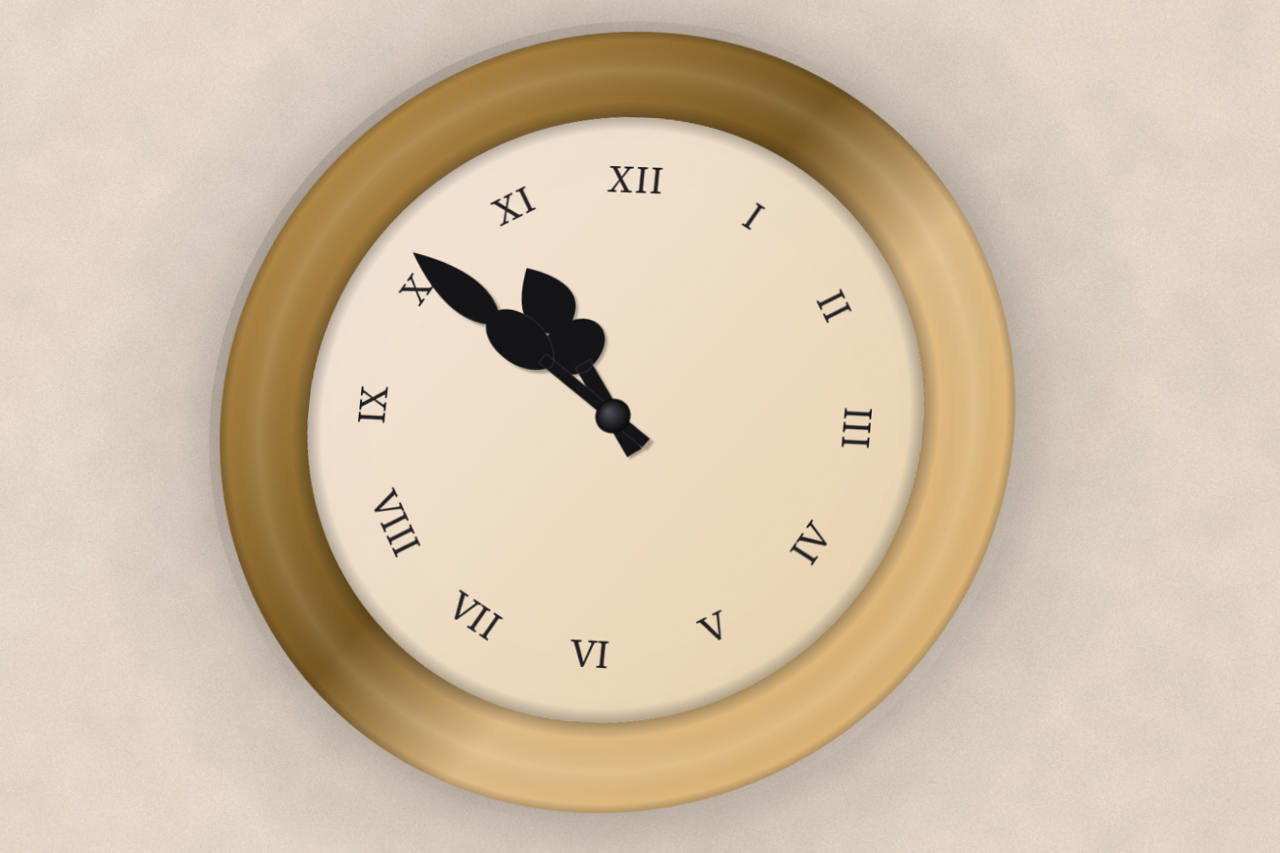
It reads h=10 m=51
